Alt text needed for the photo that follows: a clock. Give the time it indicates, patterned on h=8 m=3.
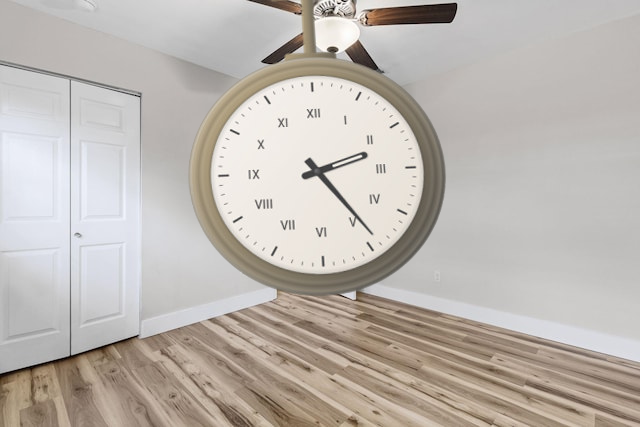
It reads h=2 m=24
